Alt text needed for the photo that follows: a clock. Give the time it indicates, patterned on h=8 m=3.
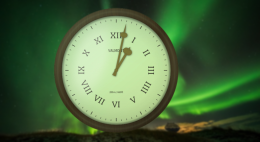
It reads h=1 m=2
